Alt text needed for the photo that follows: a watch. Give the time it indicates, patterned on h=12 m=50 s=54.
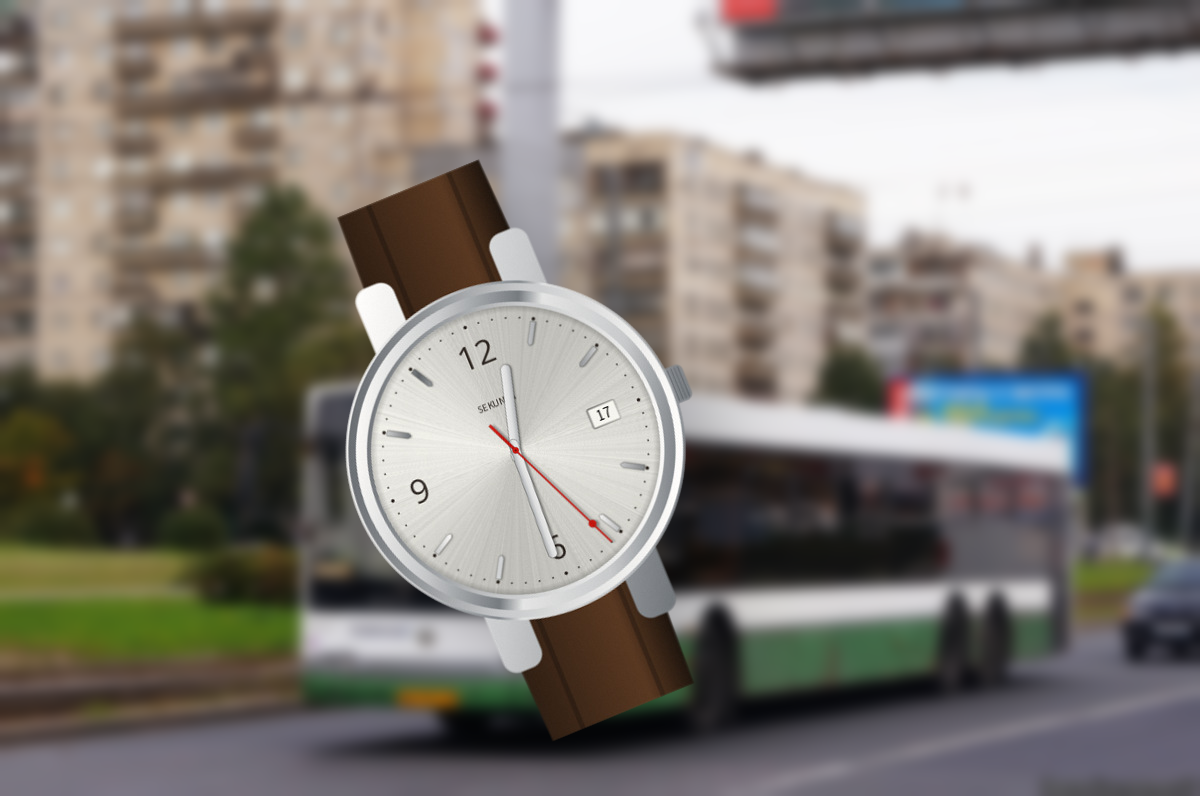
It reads h=12 m=30 s=26
